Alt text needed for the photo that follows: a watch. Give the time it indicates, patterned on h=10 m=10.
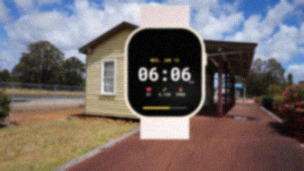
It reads h=6 m=6
